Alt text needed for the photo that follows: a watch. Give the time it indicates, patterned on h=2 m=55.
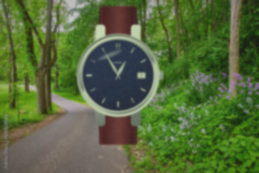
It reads h=12 m=55
